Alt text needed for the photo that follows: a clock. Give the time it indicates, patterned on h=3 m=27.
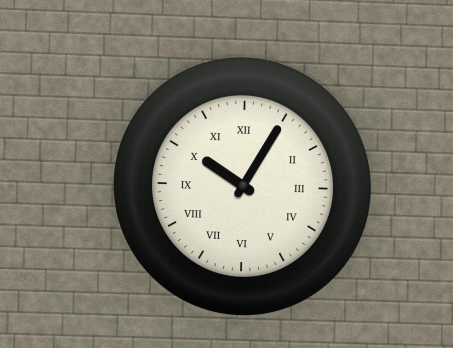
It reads h=10 m=5
